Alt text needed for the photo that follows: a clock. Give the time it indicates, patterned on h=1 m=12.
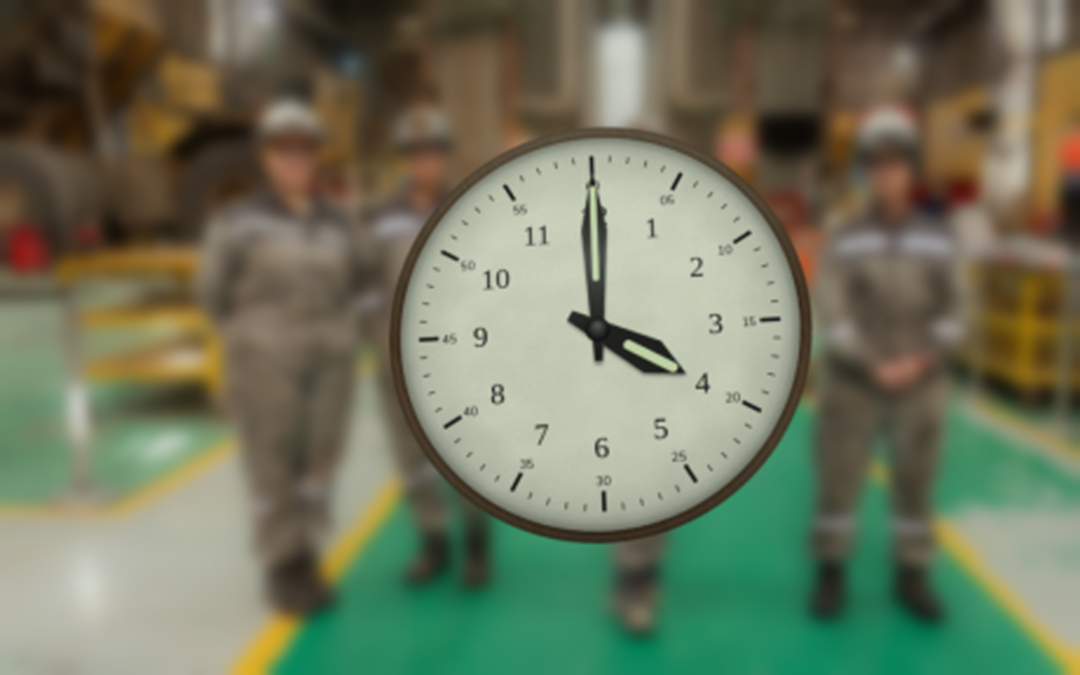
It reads h=4 m=0
